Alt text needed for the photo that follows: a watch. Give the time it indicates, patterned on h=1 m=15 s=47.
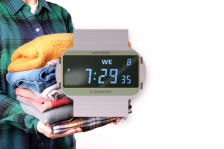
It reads h=7 m=29 s=35
